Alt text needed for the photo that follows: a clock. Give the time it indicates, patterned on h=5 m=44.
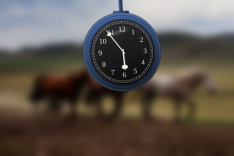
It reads h=5 m=54
